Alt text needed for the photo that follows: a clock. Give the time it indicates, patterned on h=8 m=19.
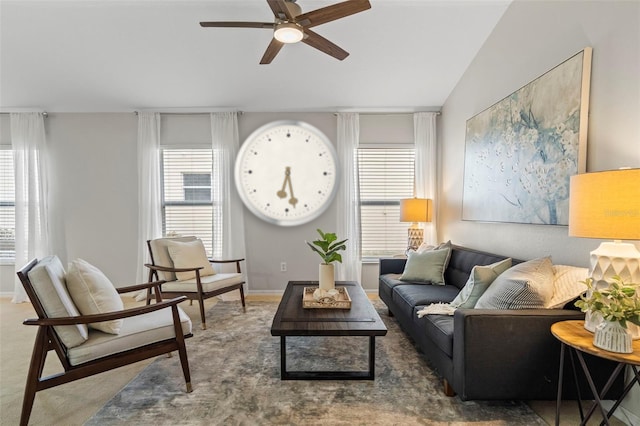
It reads h=6 m=28
